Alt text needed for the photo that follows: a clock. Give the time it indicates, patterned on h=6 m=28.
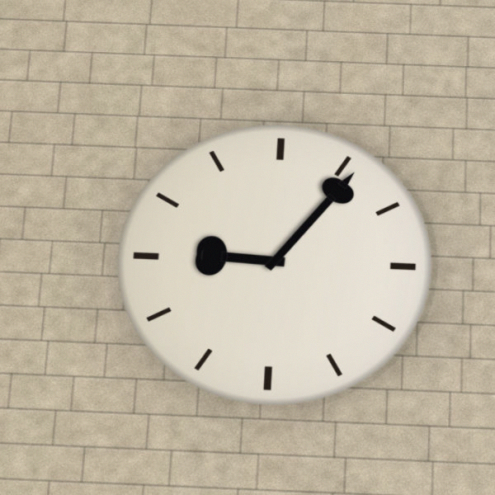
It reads h=9 m=6
